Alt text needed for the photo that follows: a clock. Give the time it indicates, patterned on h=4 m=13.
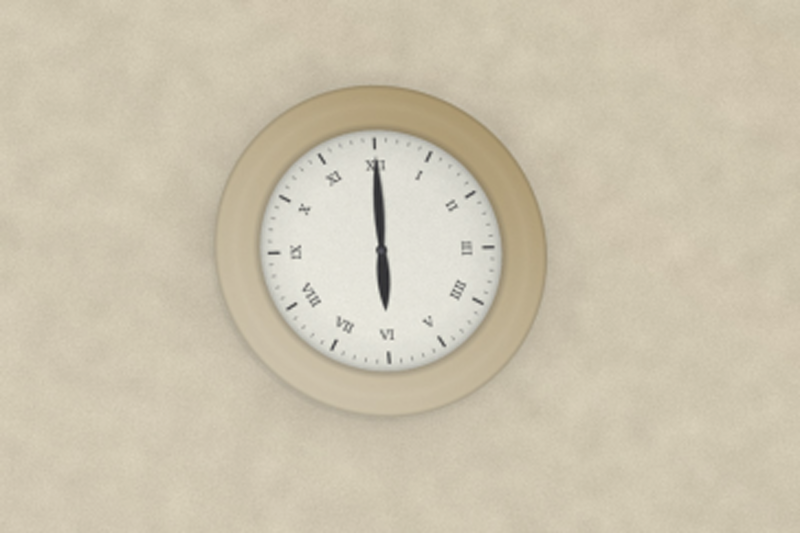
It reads h=6 m=0
